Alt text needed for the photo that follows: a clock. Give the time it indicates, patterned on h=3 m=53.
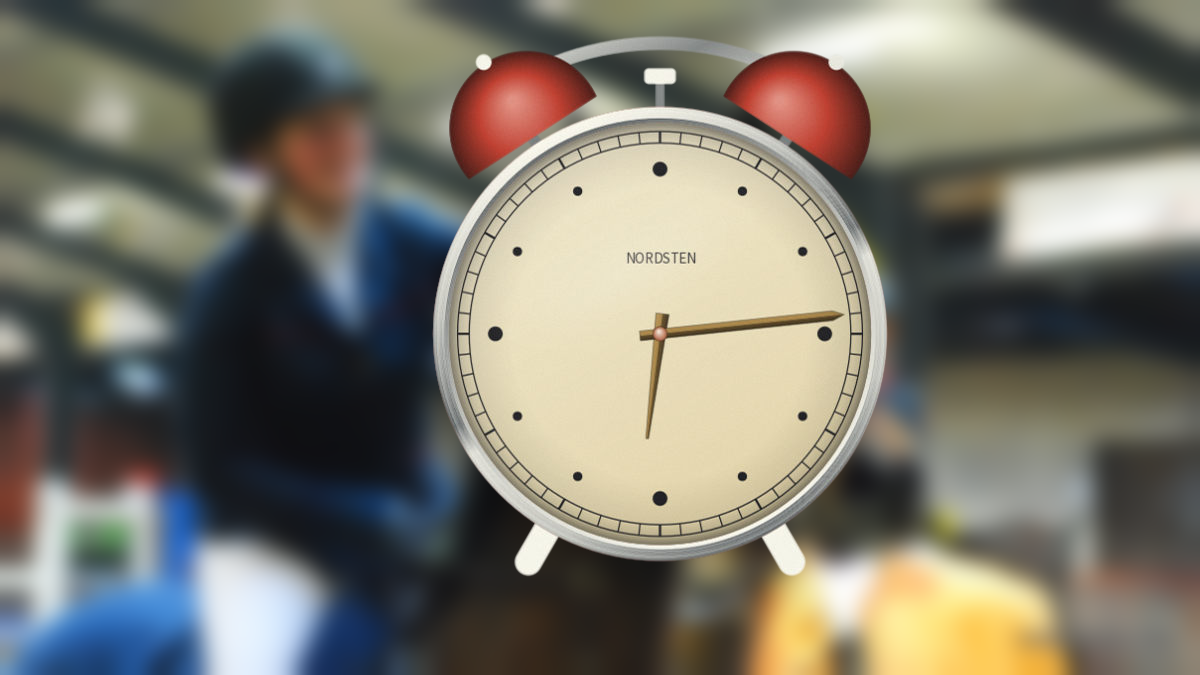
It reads h=6 m=14
